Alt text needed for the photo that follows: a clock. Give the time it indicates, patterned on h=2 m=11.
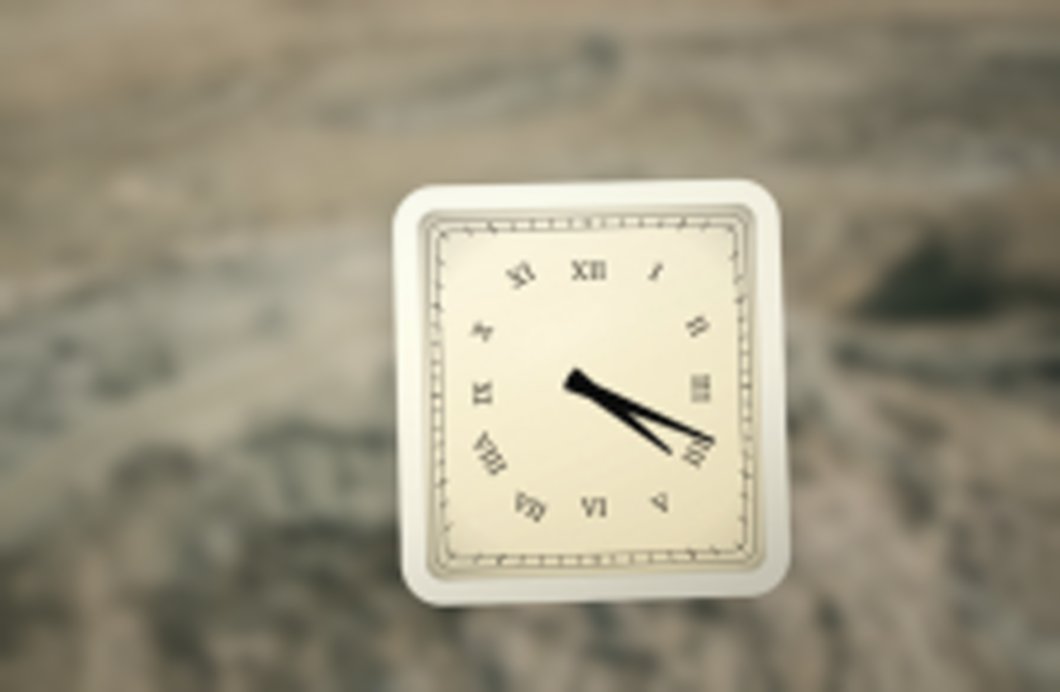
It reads h=4 m=19
